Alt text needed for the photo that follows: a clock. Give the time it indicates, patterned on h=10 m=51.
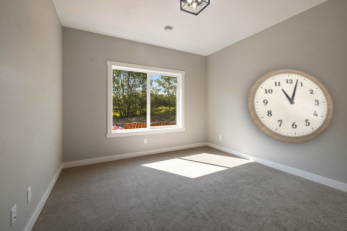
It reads h=11 m=3
